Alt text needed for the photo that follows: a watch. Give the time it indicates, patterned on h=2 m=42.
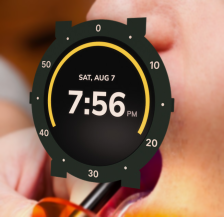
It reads h=7 m=56
